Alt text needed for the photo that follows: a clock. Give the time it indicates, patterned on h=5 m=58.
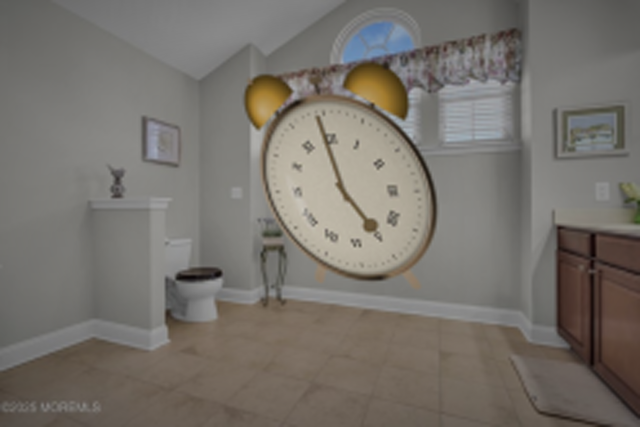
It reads h=4 m=59
